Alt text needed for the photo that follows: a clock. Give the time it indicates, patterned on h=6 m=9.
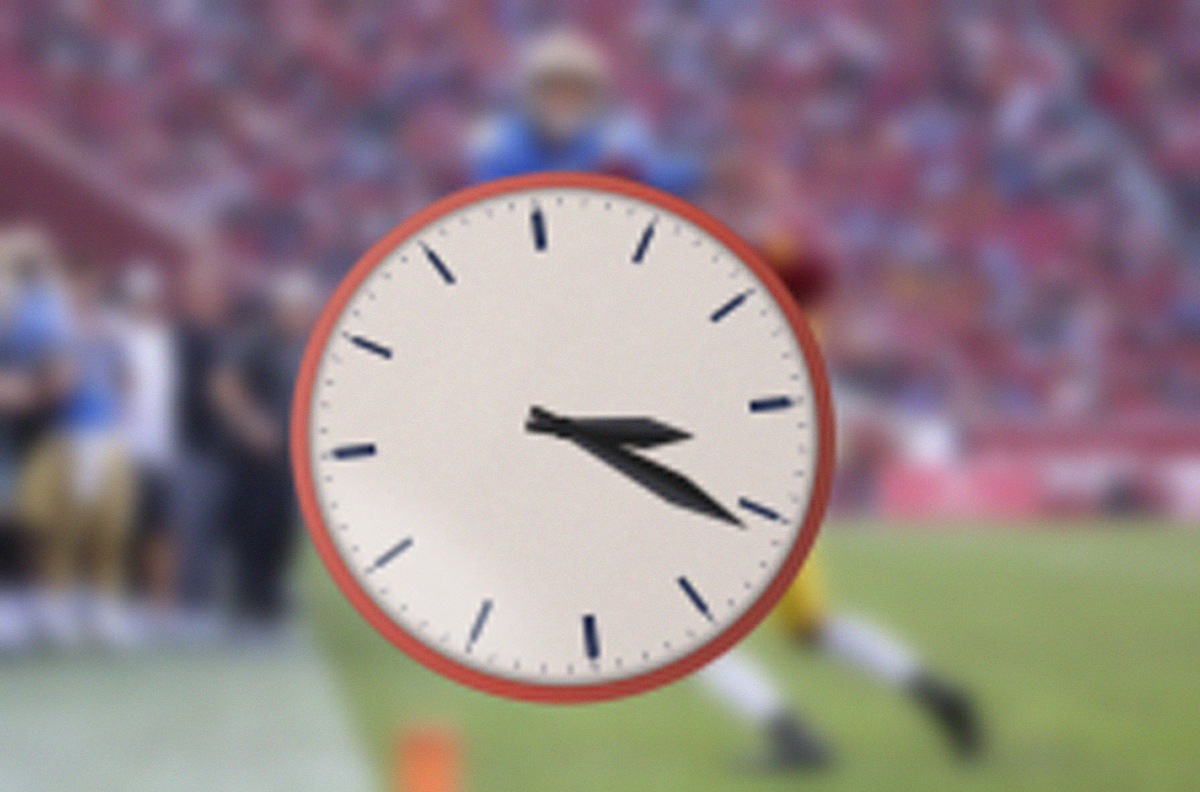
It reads h=3 m=21
